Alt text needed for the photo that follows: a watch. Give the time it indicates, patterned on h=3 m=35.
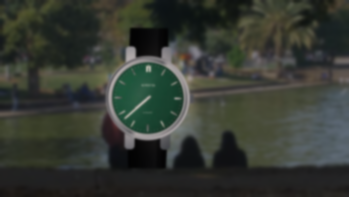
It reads h=7 m=38
